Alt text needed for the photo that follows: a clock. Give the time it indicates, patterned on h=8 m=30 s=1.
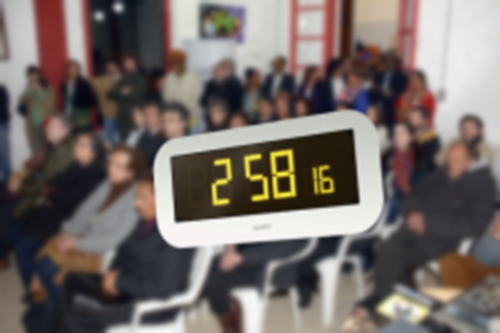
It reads h=2 m=58 s=16
